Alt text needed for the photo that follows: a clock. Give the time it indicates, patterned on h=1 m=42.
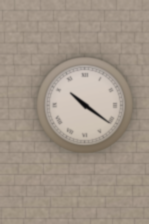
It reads h=10 m=21
